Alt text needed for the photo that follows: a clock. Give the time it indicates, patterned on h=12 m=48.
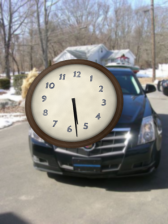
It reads h=5 m=28
